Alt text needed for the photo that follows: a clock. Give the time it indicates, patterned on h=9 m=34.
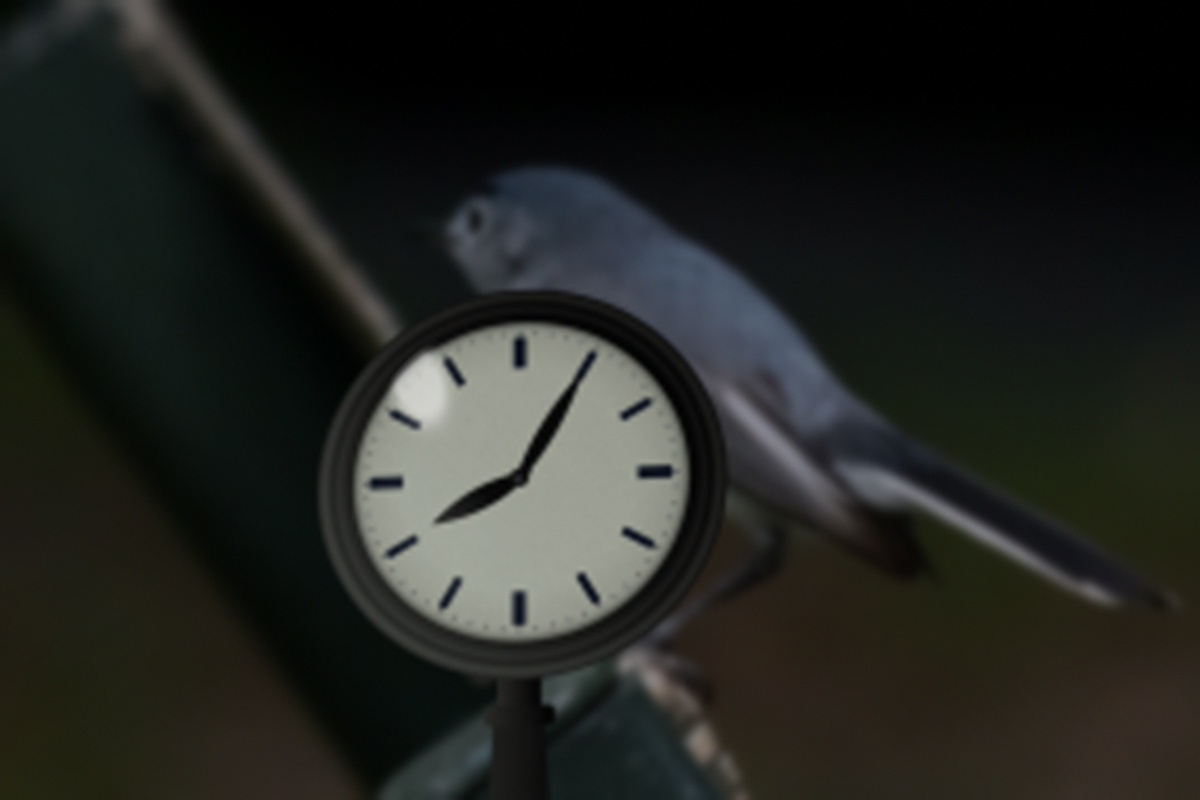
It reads h=8 m=5
